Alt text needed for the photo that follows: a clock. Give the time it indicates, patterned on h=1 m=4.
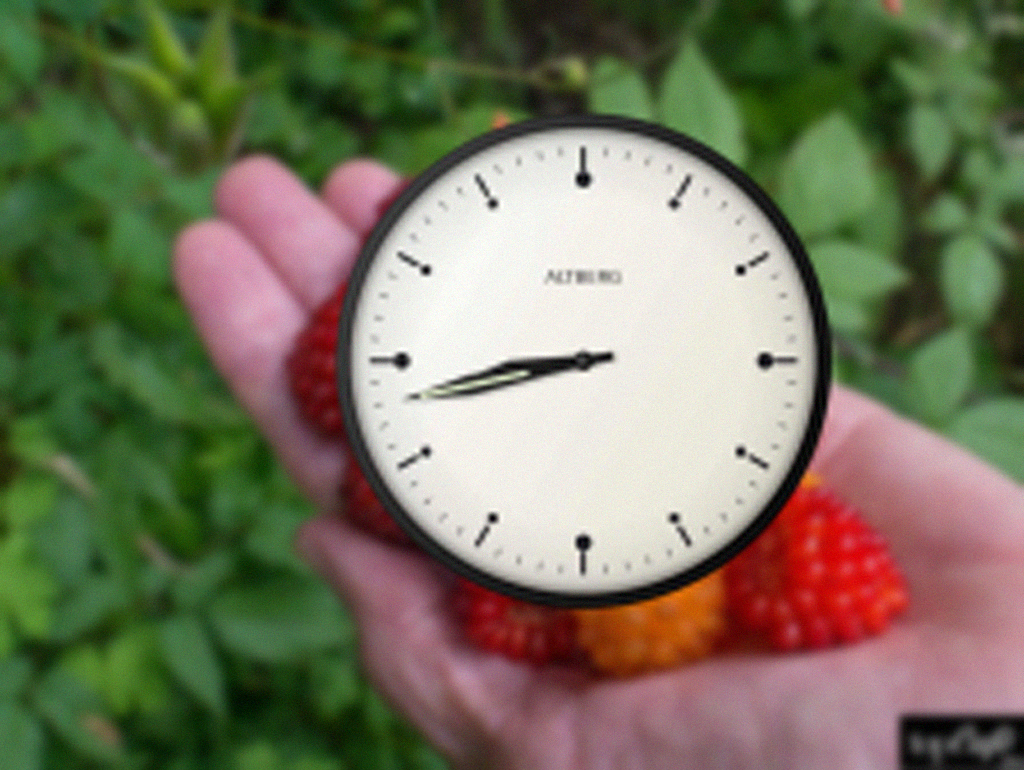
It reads h=8 m=43
